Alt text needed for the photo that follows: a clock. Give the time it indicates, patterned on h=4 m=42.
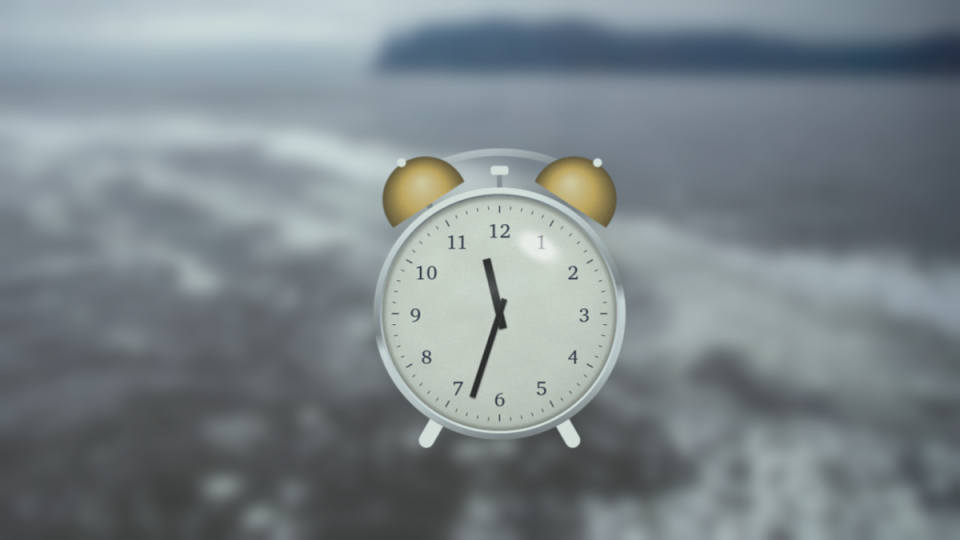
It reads h=11 m=33
